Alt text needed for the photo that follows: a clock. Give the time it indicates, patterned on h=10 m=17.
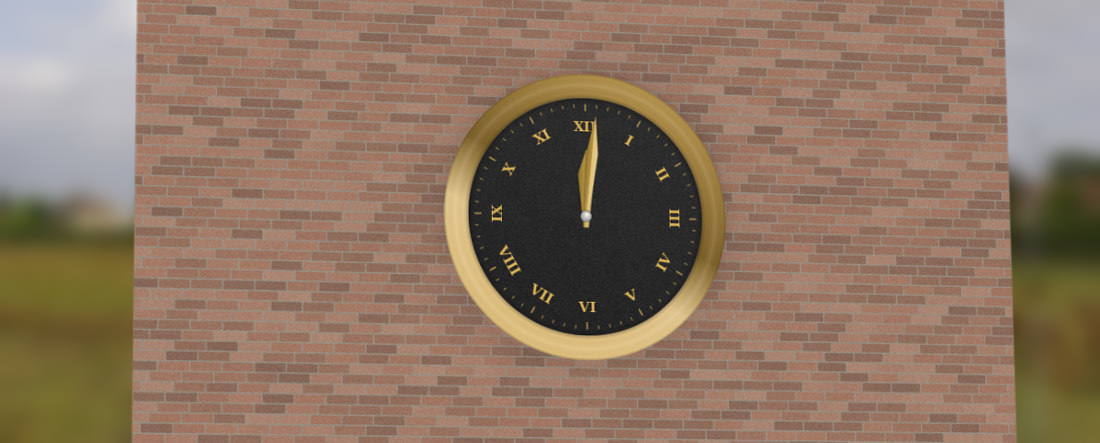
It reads h=12 m=1
